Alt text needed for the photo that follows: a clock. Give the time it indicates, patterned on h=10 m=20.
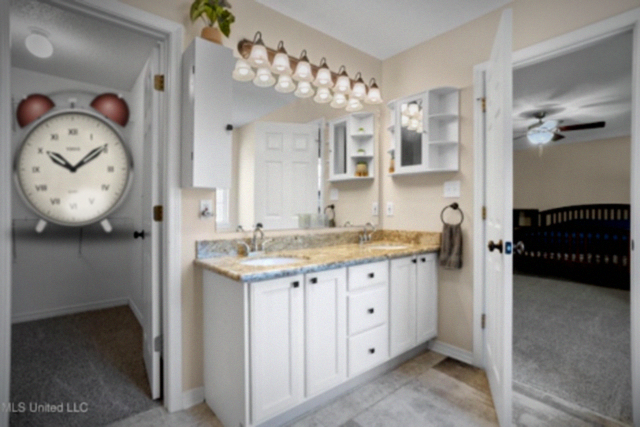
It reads h=10 m=9
